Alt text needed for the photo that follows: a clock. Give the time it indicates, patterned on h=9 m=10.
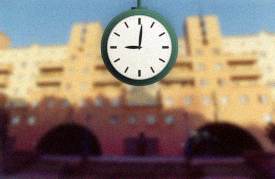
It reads h=9 m=1
